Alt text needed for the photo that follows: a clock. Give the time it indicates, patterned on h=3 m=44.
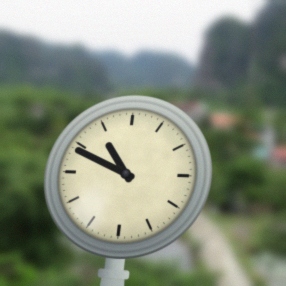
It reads h=10 m=49
